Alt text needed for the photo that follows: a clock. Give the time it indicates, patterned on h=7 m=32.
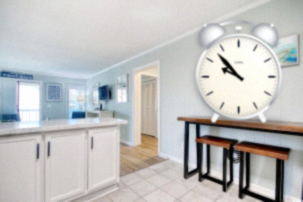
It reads h=9 m=53
